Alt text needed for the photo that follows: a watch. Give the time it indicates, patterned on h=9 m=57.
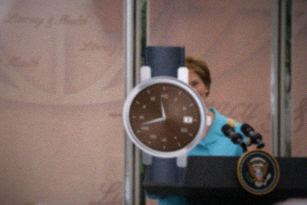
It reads h=11 m=42
